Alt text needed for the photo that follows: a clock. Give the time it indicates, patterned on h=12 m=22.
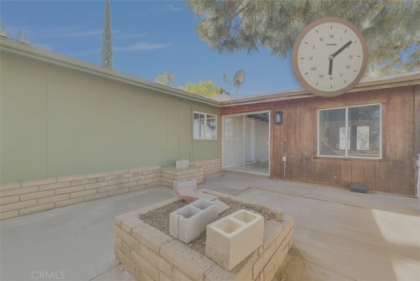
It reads h=6 m=9
